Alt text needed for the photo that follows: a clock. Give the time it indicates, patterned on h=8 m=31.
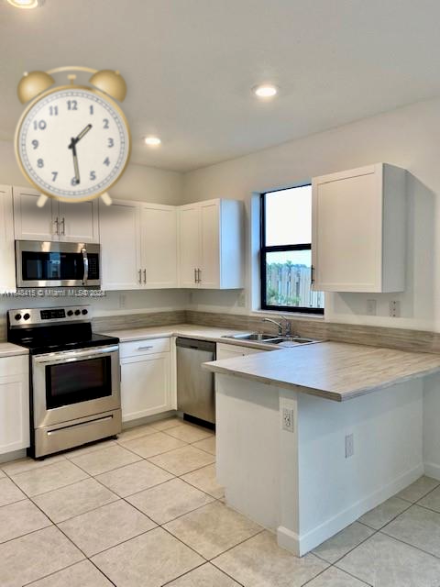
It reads h=1 m=29
